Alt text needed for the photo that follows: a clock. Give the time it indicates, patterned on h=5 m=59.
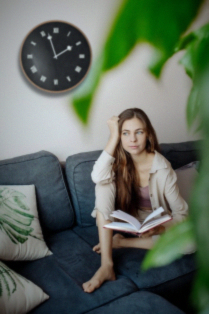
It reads h=1 m=57
